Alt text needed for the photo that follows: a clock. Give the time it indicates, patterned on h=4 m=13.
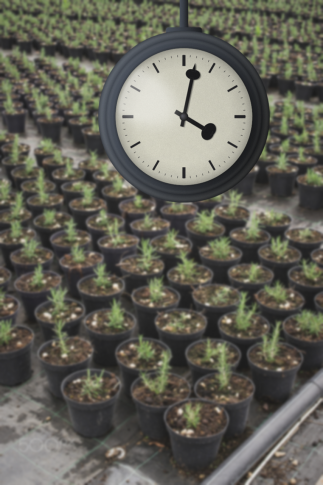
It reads h=4 m=2
